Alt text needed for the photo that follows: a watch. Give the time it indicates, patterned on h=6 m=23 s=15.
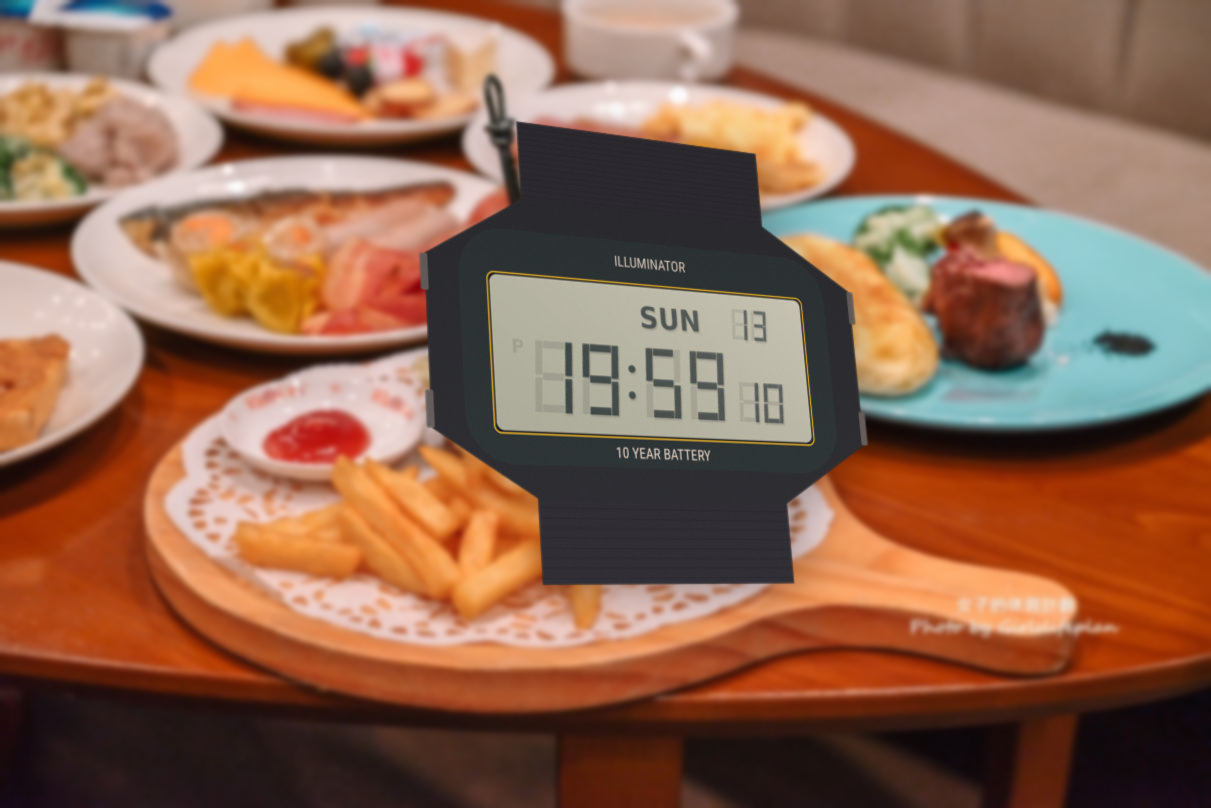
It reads h=19 m=59 s=10
